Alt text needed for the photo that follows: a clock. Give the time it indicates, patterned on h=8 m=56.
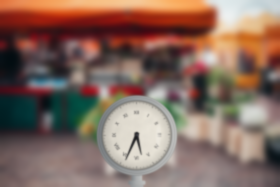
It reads h=5 m=34
